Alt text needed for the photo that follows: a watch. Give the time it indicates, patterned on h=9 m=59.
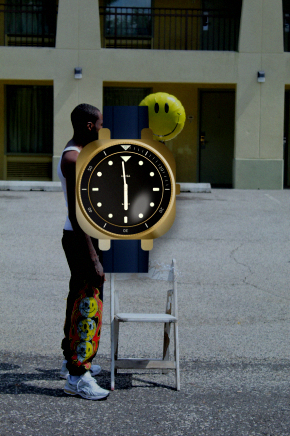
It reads h=5 m=59
